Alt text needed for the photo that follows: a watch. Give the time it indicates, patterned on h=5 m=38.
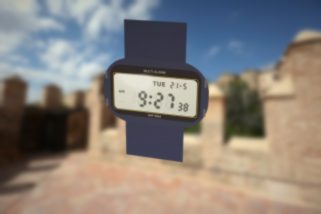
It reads h=9 m=27
